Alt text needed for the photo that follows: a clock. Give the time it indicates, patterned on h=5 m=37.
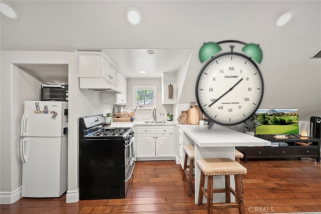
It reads h=1 m=39
